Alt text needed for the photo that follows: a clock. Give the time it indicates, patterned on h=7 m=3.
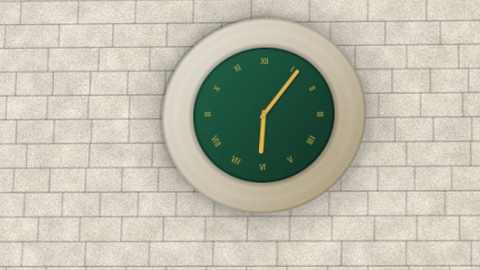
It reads h=6 m=6
